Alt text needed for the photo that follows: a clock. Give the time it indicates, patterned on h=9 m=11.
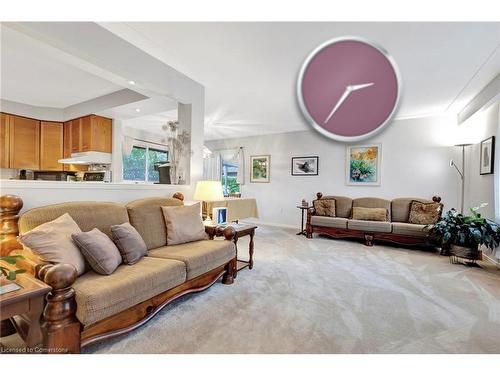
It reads h=2 m=36
